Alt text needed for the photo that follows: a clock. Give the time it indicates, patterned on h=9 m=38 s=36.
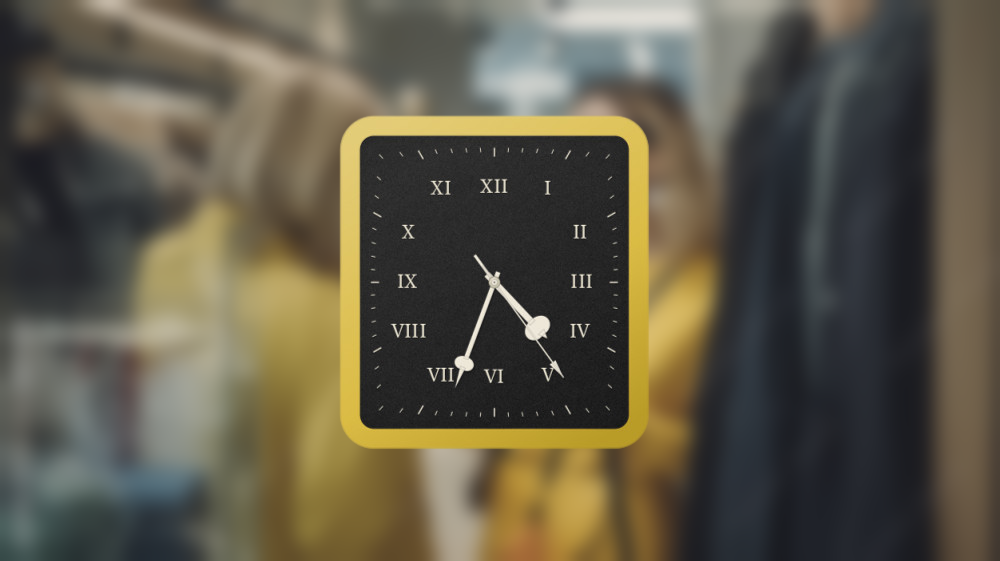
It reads h=4 m=33 s=24
